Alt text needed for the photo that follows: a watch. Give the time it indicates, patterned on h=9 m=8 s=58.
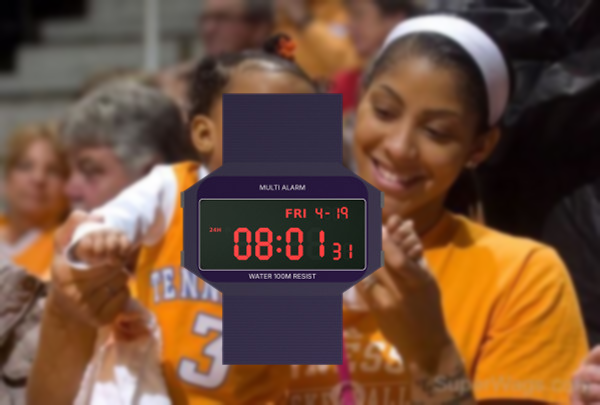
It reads h=8 m=1 s=31
